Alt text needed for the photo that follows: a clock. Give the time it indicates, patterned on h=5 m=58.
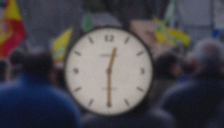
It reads h=12 m=30
